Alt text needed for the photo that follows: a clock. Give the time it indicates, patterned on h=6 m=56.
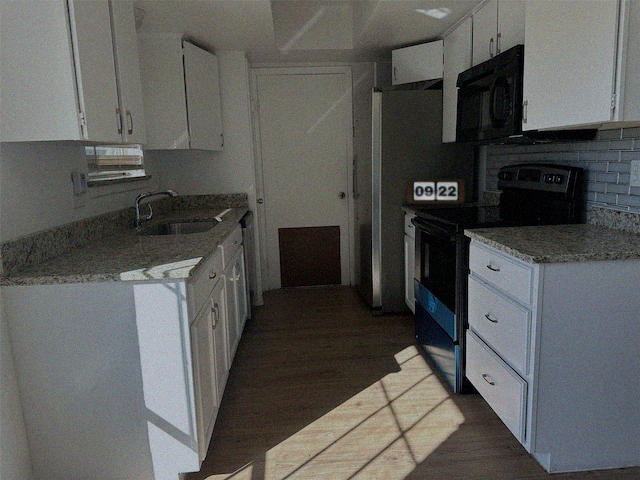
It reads h=9 m=22
